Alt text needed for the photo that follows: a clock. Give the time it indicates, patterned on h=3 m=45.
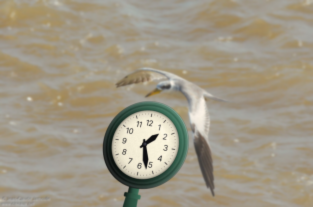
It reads h=1 m=27
